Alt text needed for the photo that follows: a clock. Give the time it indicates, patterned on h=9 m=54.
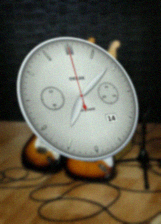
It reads h=7 m=9
